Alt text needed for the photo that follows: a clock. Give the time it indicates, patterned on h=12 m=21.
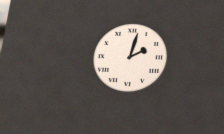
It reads h=2 m=2
